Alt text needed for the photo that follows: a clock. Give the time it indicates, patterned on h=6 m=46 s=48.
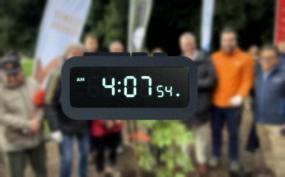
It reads h=4 m=7 s=54
